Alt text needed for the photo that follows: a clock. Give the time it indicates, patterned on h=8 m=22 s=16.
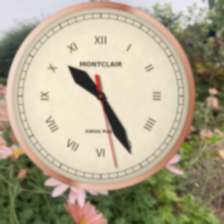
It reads h=10 m=25 s=28
